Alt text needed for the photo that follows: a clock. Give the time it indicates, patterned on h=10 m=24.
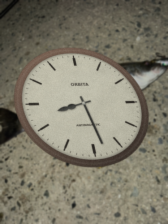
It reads h=8 m=28
